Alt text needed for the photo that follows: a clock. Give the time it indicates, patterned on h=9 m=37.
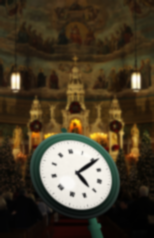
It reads h=5 m=11
